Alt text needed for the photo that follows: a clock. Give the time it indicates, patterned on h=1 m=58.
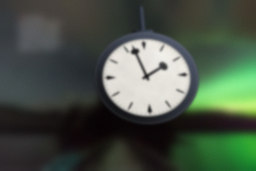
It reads h=1 m=57
